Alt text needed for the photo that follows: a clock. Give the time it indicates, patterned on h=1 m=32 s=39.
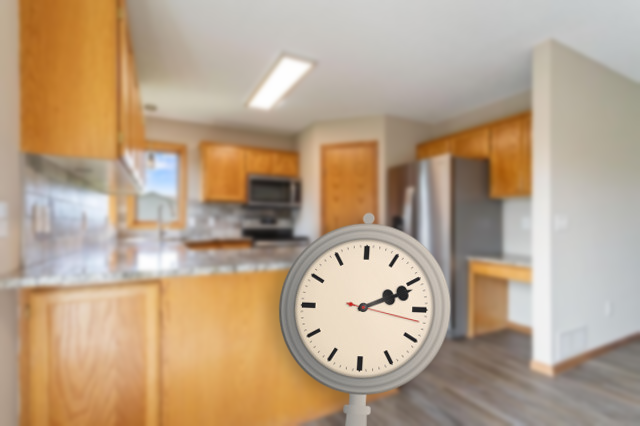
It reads h=2 m=11 s=17
